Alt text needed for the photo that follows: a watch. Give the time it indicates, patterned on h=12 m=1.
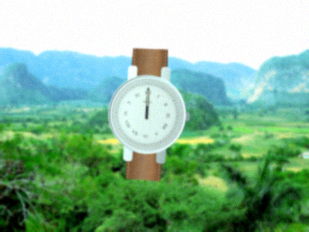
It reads h=12 m=0
